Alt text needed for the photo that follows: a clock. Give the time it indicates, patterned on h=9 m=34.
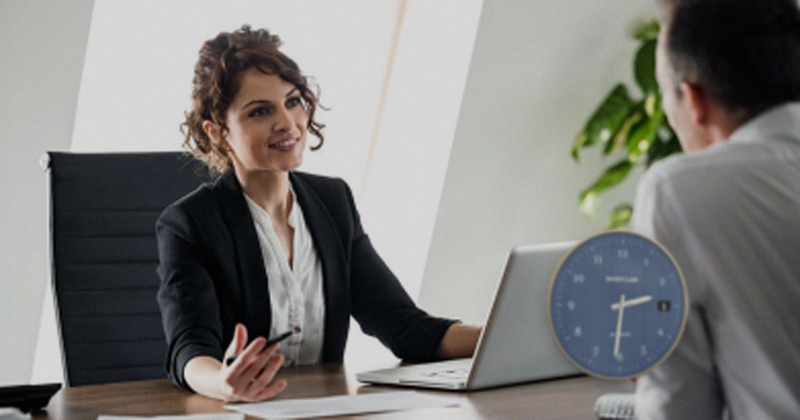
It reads h=2 m=31
